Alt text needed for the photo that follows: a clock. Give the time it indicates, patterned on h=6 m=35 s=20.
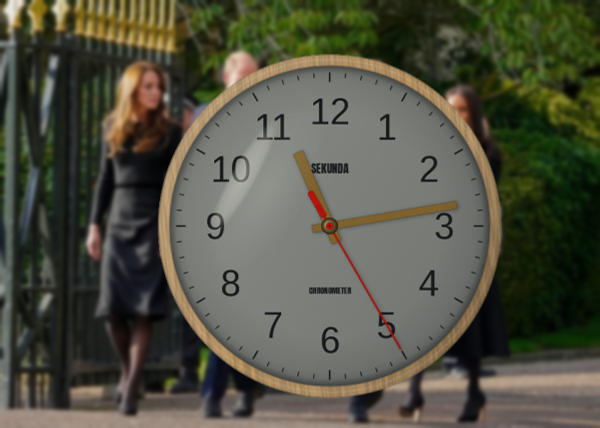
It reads h=11 m=13 s=25
